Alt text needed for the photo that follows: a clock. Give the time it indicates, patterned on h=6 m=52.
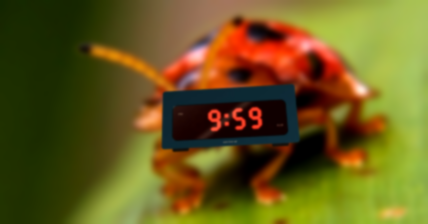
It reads h=9 m=59
